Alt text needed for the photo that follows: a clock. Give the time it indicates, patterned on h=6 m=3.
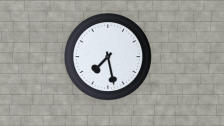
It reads h=7 m=28
